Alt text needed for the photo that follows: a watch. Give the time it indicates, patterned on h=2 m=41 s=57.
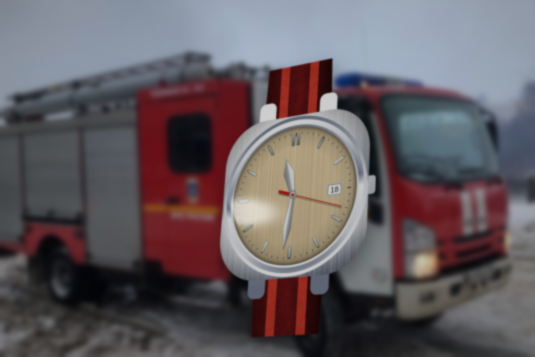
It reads h=11 m=31 s=18
